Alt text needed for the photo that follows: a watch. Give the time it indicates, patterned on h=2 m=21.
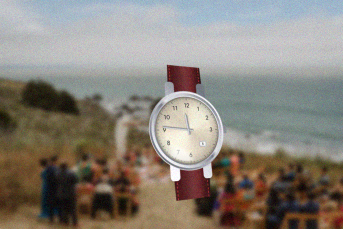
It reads h=11 m=46
